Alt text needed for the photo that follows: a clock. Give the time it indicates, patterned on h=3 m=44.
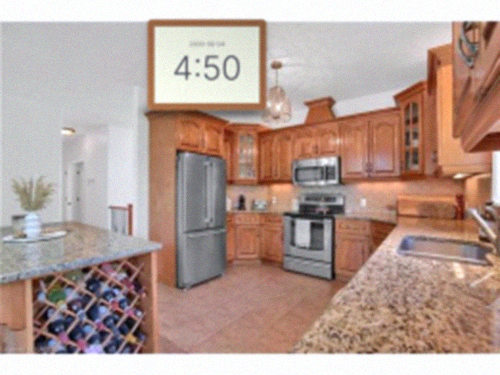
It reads h=4 m=50
